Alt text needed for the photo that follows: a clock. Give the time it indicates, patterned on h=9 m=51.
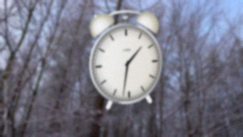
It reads h=1 m=32
